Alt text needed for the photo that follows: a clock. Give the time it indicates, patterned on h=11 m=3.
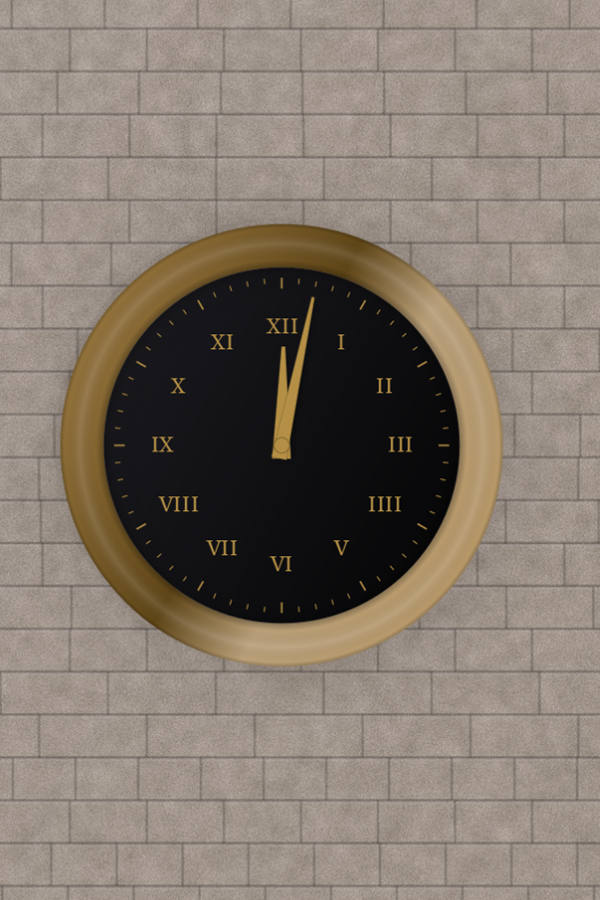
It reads h=12 m=2
